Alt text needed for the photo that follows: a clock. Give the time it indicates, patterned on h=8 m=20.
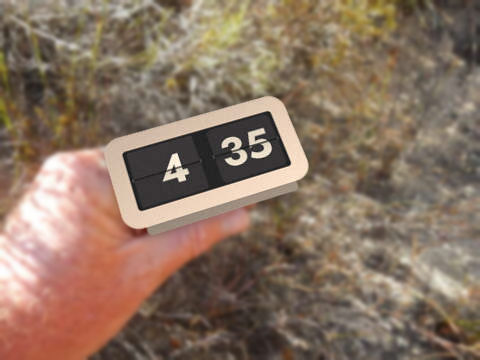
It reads h=4 m=35
